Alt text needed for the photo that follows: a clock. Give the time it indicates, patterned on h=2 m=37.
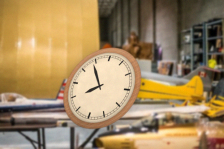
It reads h=7 m=54
